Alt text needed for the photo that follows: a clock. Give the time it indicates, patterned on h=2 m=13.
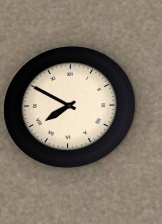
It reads h=7 m=50
